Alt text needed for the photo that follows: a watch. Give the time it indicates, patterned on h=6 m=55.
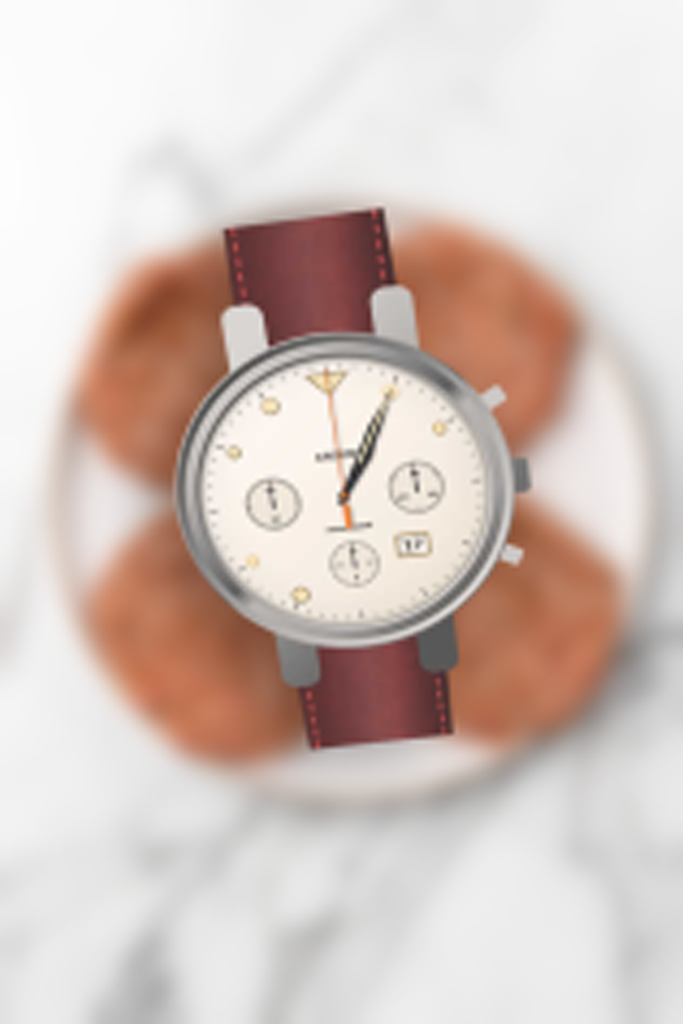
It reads h=1 m=5
